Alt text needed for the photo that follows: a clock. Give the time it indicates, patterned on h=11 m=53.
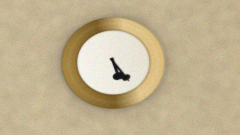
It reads h=5 m=24
